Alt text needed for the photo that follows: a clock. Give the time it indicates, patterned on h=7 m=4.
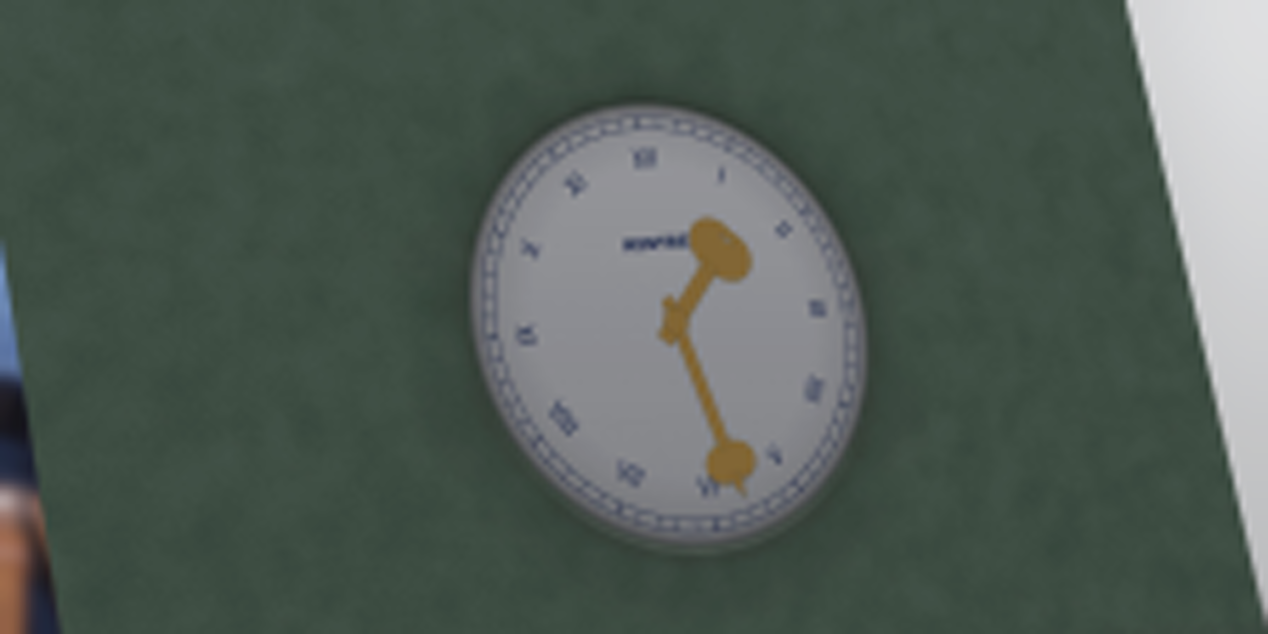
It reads h=1 m=28
